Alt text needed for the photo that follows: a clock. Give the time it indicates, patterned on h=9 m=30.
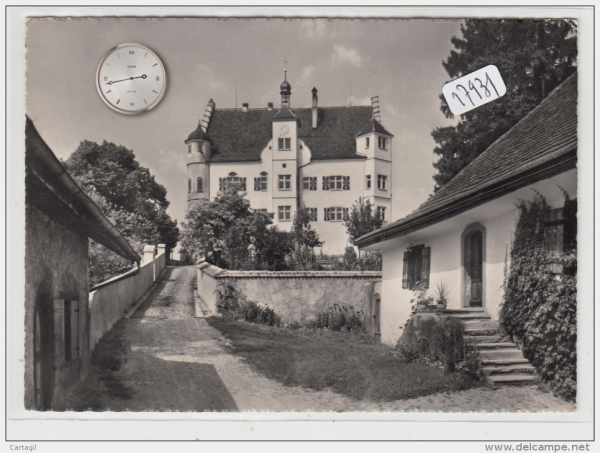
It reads h=2 m=43
